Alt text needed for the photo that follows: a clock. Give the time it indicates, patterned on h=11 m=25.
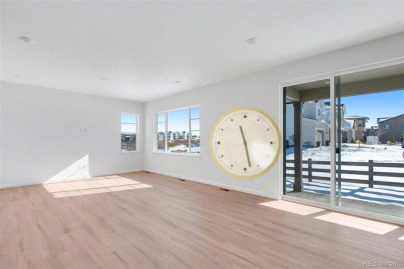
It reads h=11 m=28
